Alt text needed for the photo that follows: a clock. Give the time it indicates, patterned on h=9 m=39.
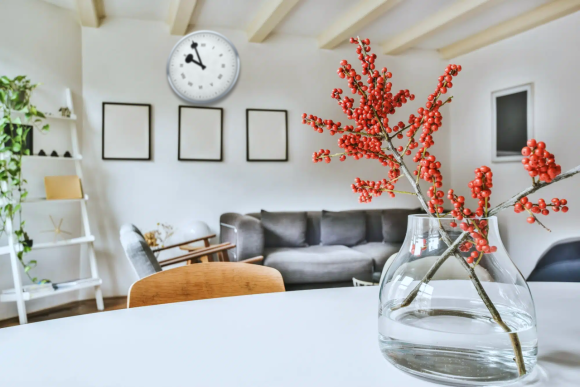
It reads h=9 m=56
